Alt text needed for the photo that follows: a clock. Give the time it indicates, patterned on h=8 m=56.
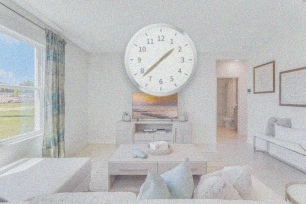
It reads h=1 m=38
